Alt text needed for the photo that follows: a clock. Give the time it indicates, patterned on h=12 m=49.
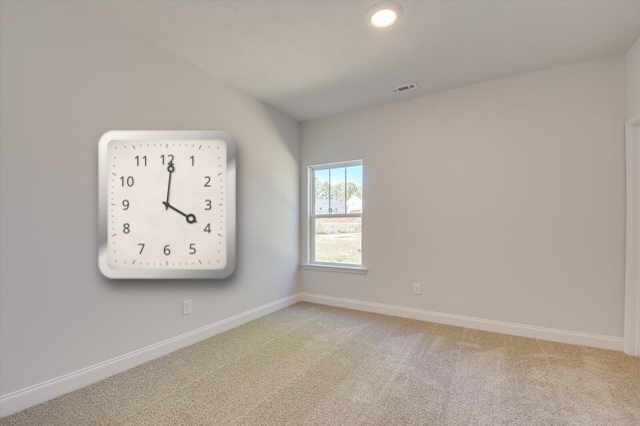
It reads h=4 m=1
